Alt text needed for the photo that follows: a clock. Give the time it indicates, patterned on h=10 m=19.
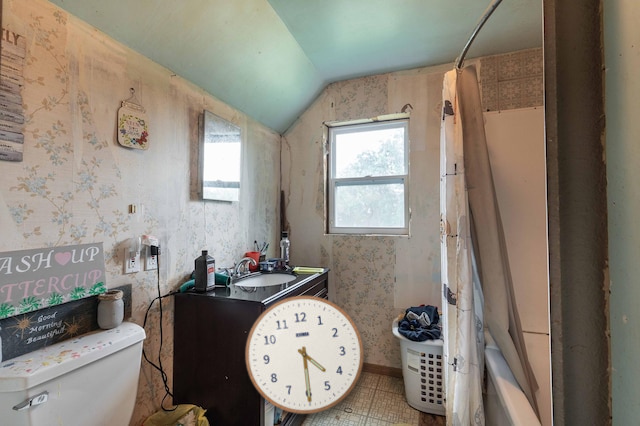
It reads h=4 m=30
